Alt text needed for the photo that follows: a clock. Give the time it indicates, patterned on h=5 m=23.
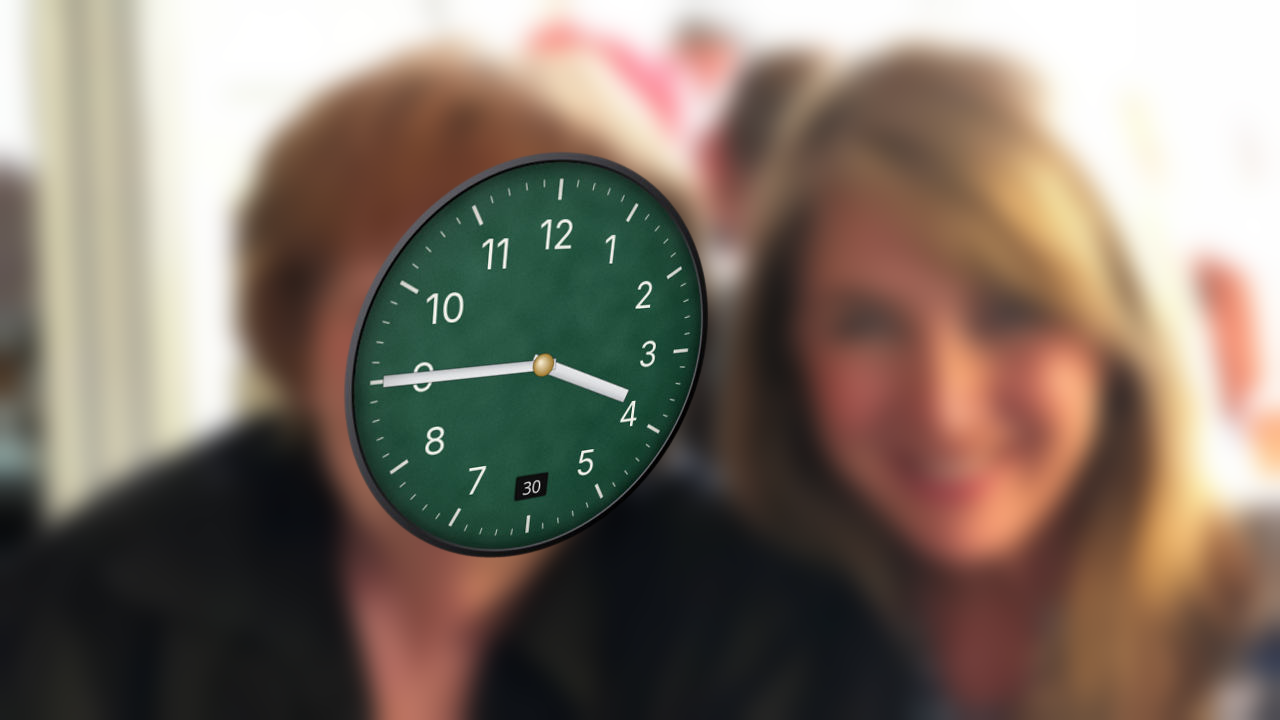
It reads h=3 m=45
